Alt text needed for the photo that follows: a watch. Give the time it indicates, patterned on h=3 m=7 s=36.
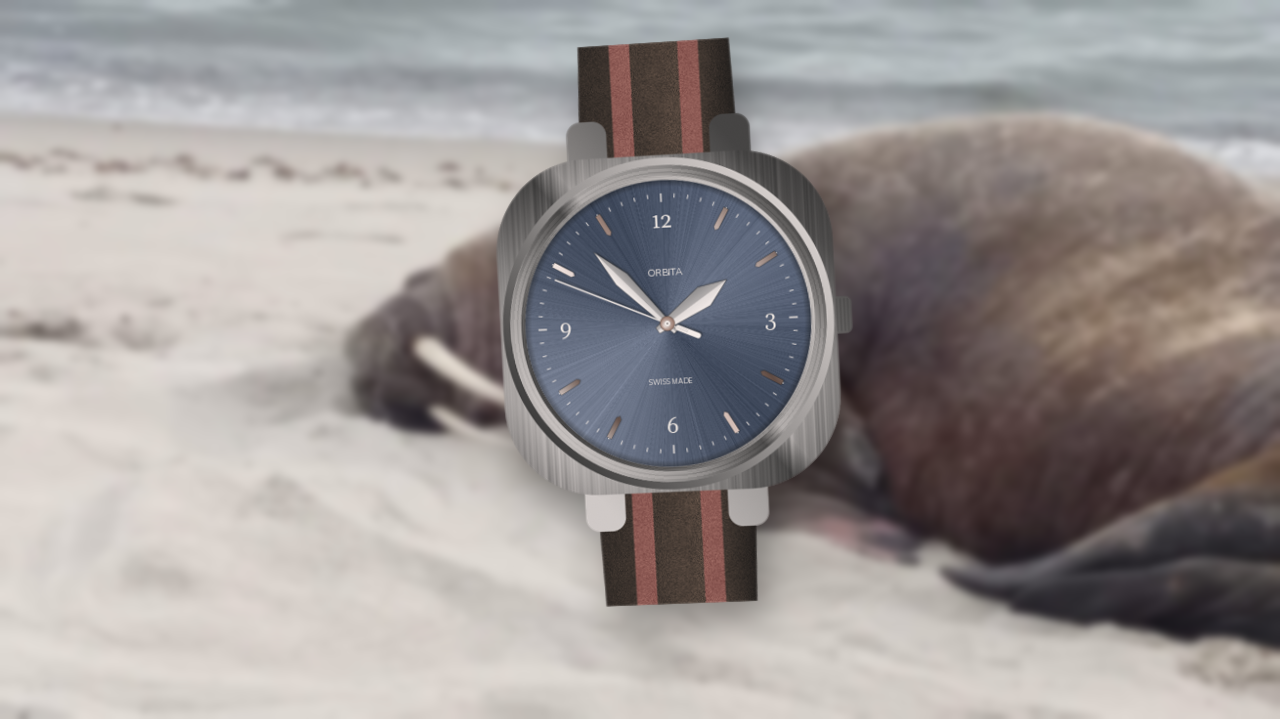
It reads h=1 m=52 s=49
